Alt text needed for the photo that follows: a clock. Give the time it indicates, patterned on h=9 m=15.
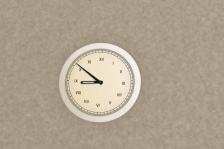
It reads h=8 m=51
